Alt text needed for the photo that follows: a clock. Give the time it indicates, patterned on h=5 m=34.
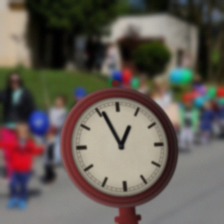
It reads h=12 m=56
